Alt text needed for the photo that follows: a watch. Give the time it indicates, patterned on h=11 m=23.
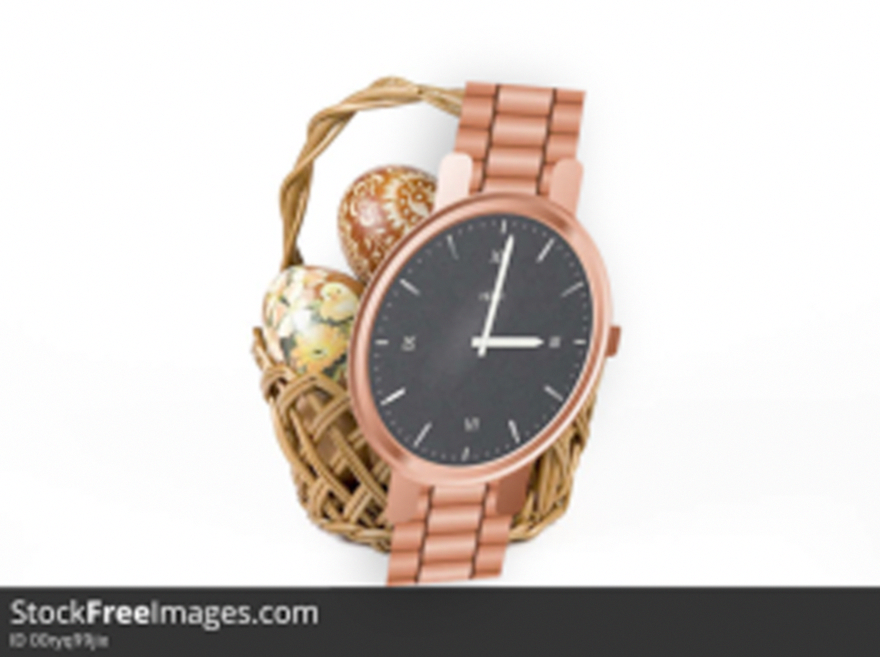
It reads h=3 m=1
